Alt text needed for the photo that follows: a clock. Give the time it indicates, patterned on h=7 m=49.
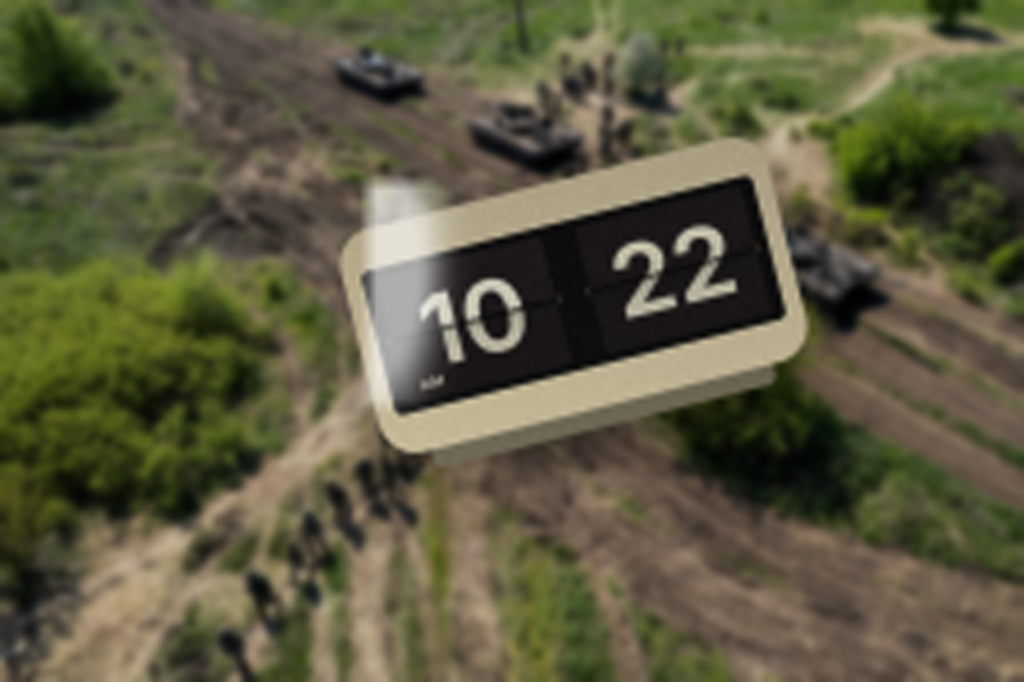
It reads h=10 m=22
